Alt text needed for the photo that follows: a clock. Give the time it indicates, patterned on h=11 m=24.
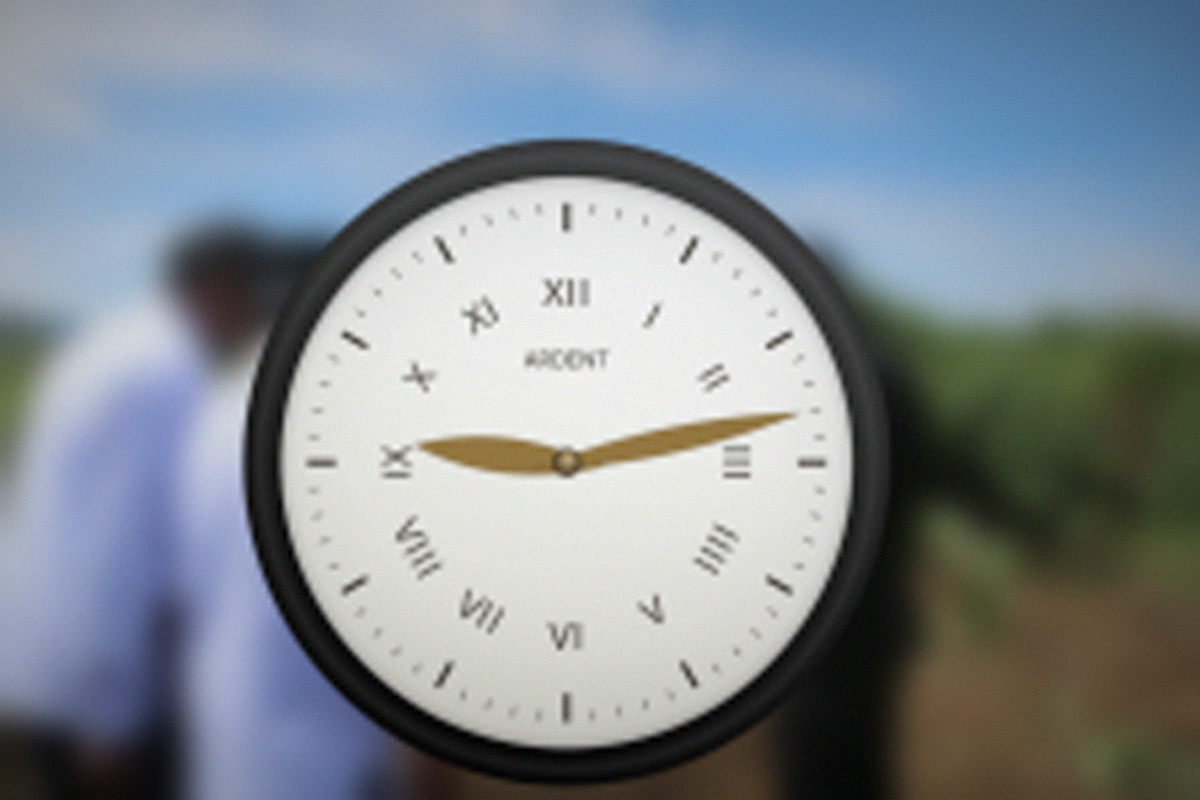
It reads h=9 m=13
